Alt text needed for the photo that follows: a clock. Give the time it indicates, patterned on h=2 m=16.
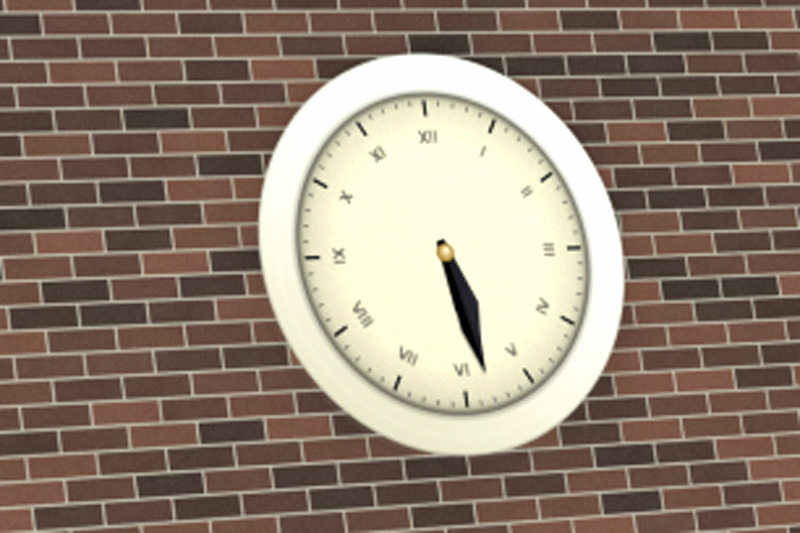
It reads h=5 m=28
